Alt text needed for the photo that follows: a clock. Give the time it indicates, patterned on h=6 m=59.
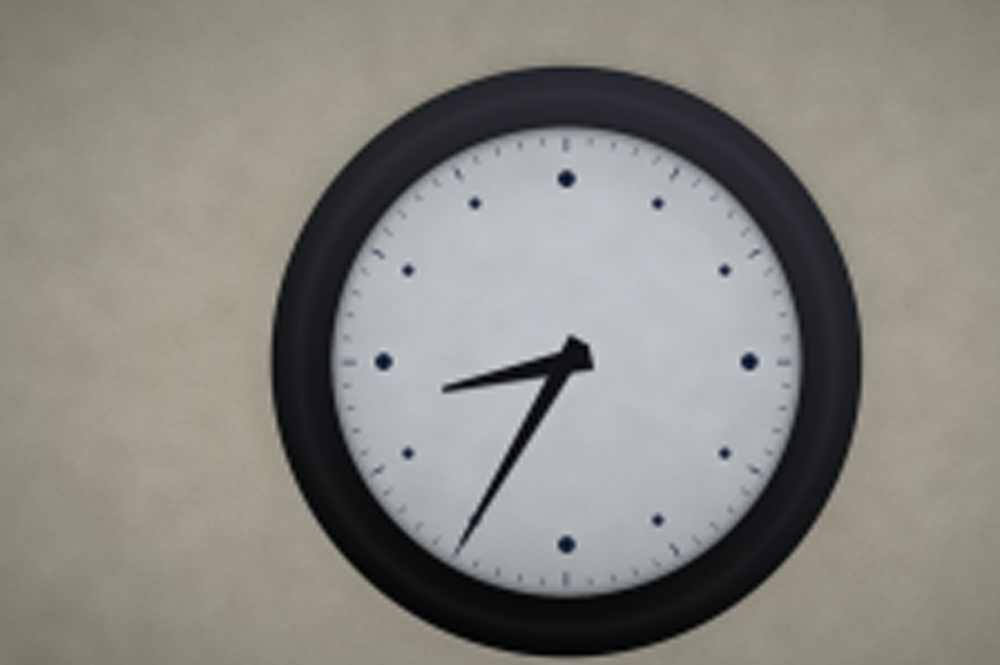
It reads h=8 m=35
